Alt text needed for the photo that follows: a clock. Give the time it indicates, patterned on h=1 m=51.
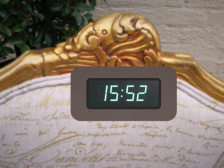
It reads h=15 m=52
